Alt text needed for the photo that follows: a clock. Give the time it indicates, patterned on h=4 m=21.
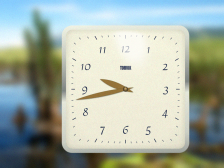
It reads h=9 m=43
